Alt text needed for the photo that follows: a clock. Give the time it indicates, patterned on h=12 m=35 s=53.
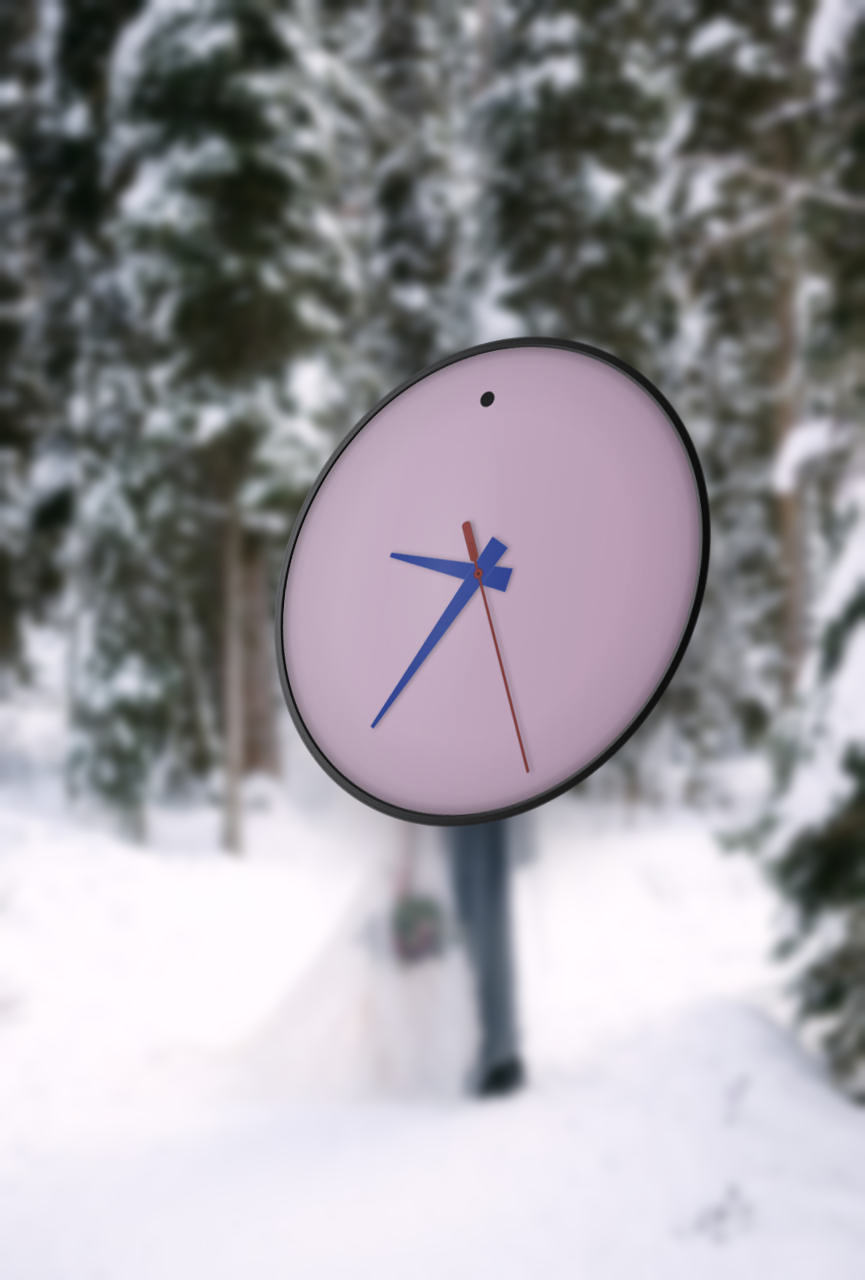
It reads h=9 m=36 s=27
